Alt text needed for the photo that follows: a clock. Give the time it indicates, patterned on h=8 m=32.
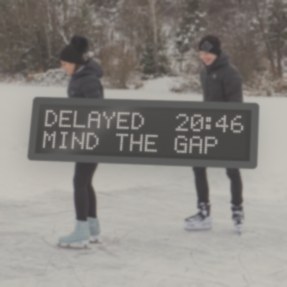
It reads h=20 m=46
